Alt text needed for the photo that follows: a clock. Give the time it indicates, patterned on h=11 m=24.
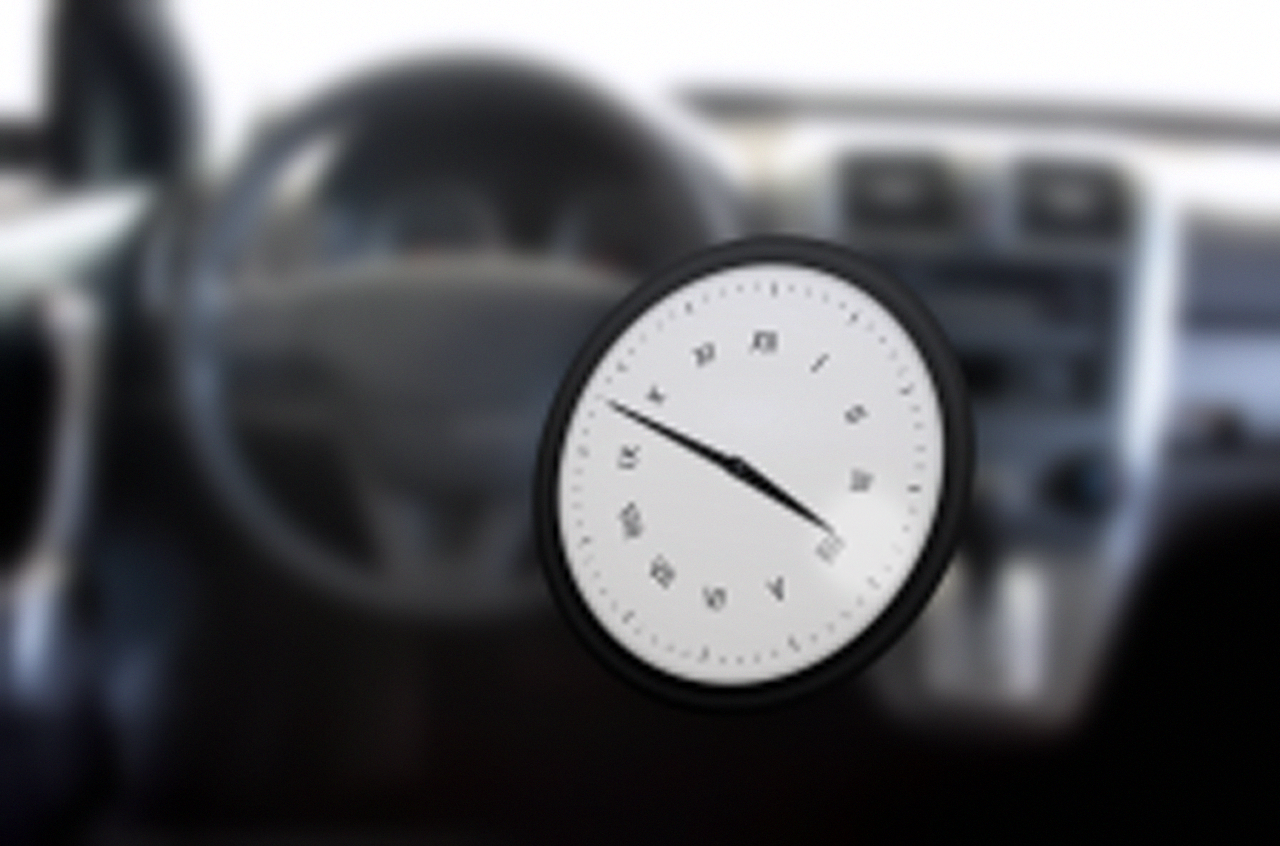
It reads h=3 m=48
